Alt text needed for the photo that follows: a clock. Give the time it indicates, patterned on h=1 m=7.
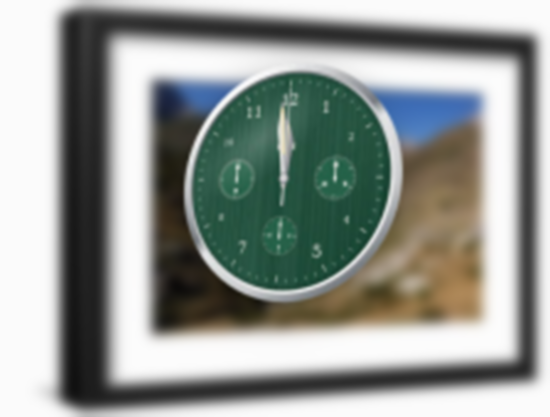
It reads h=11 m=59
